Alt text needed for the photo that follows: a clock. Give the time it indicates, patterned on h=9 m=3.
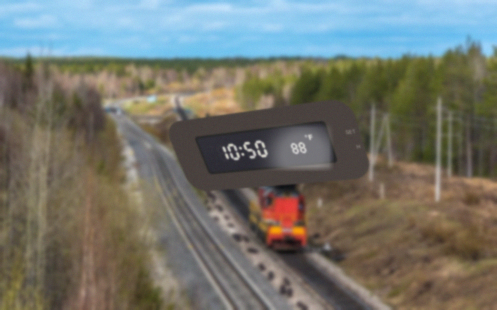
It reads h=10 m=50
